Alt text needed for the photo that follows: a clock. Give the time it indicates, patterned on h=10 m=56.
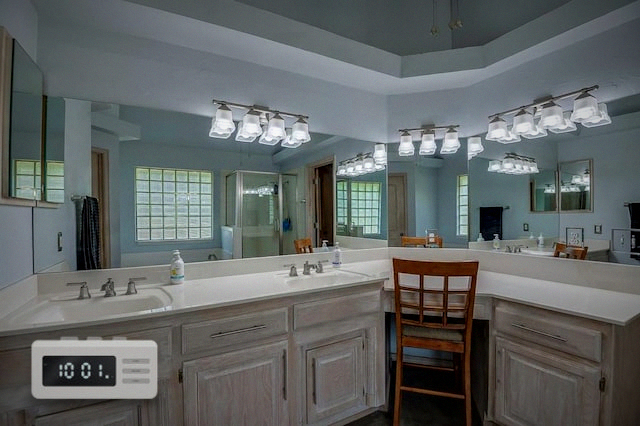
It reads h=10 m=1
